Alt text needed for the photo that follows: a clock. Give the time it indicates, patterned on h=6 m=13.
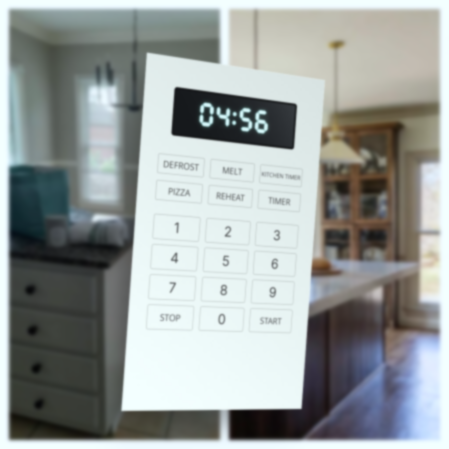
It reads h=4 m=56
